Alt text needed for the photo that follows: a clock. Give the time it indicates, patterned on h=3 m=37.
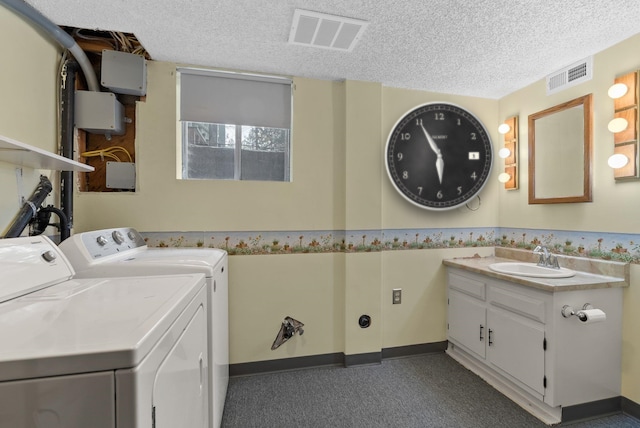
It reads h=5 m=55
